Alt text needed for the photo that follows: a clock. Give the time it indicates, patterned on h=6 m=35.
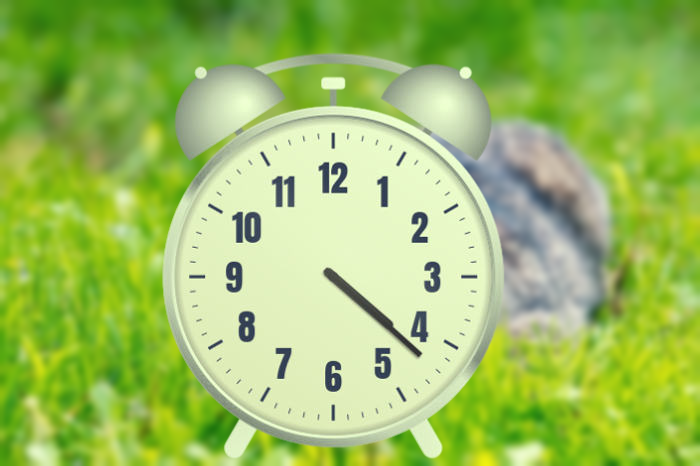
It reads h=4 m=22
